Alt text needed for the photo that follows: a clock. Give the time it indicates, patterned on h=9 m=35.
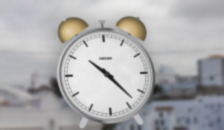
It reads h=10 m=23
